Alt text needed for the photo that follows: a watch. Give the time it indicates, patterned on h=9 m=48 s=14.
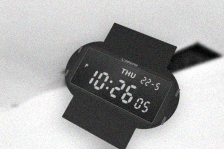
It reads h=10 m=26 s=5
